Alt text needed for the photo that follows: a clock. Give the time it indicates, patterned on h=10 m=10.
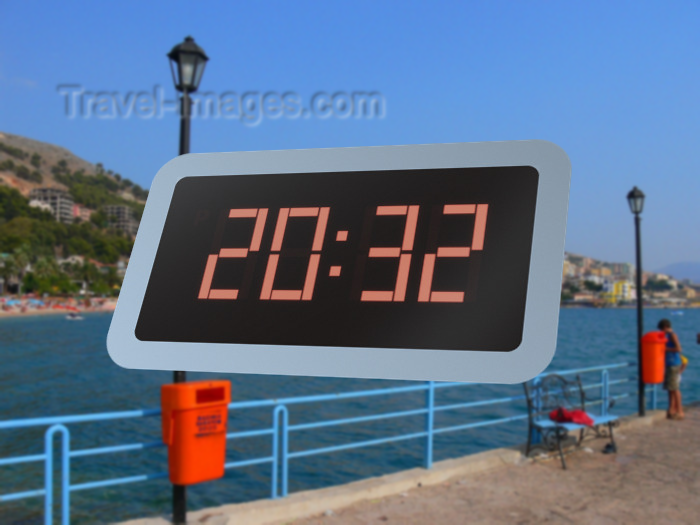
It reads h=20 m=32
